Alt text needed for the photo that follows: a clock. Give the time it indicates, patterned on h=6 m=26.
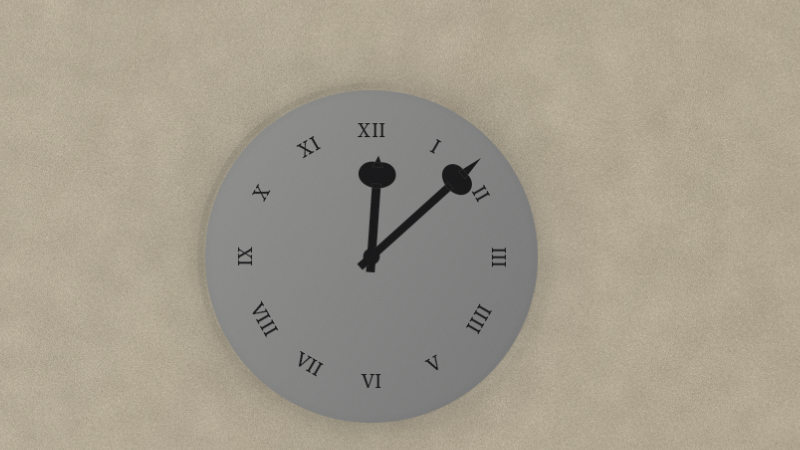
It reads h=12 m=8
